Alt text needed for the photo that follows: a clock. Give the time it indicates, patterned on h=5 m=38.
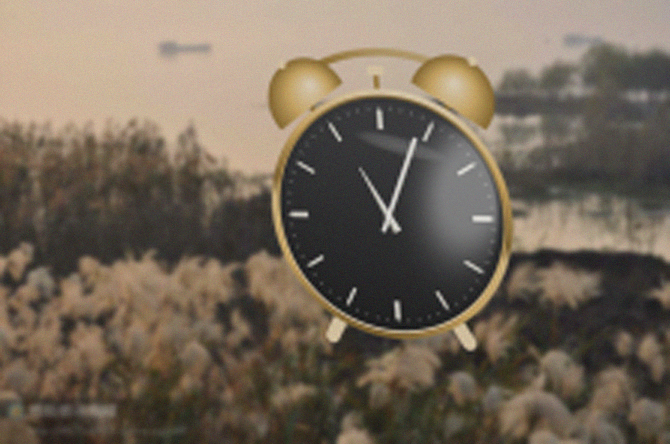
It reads h=11 m=4
